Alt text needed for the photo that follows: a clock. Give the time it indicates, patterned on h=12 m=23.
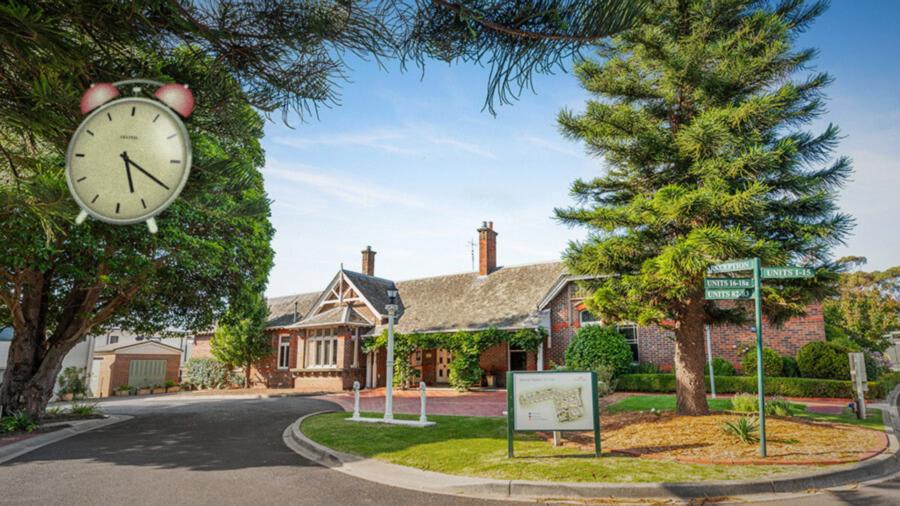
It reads h=5 m=20
